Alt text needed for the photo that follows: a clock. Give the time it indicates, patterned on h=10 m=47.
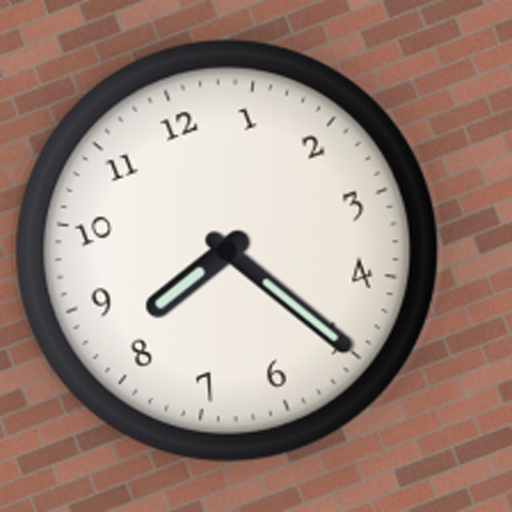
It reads h=8 m=25
